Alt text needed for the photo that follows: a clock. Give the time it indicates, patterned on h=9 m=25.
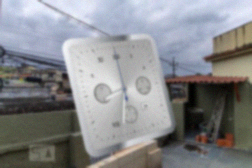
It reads h=8 m=33
